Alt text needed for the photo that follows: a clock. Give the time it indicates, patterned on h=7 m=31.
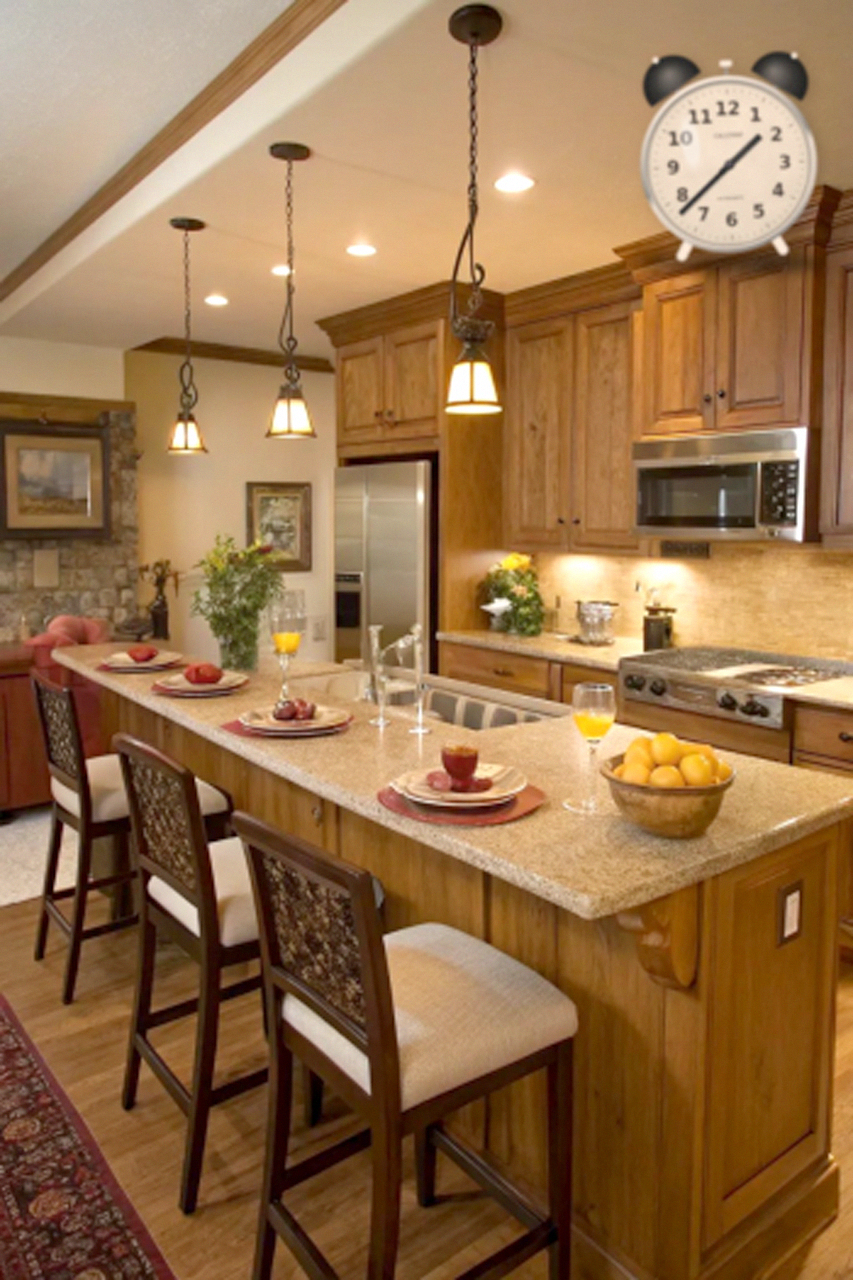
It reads h=1 m=38
